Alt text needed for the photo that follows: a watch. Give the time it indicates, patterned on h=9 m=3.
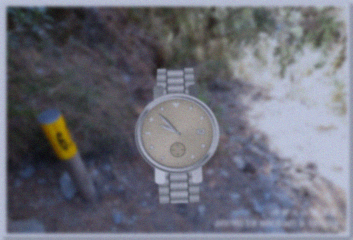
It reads h=9 m=53
